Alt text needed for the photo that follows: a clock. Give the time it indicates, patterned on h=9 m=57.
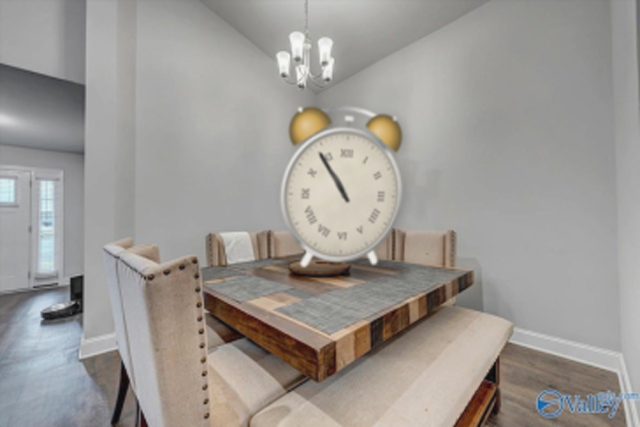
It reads h=10 m=54
